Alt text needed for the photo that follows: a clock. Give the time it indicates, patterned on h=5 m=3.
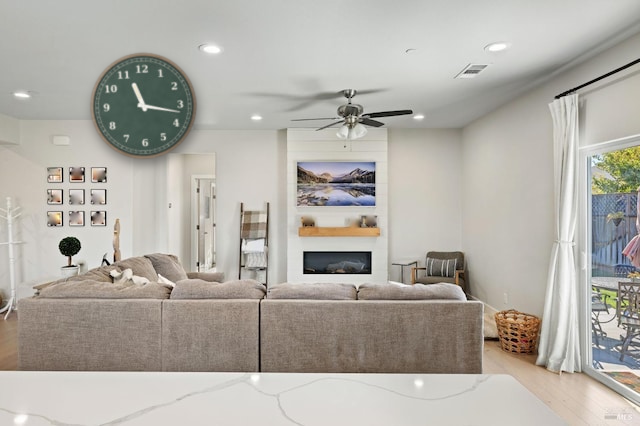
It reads h=11 m=17
